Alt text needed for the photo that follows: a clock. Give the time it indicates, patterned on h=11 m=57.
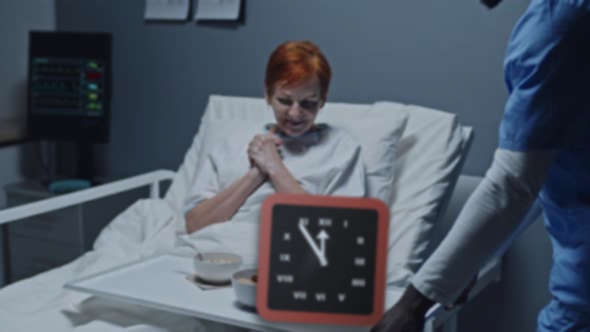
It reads h=11 m=54
